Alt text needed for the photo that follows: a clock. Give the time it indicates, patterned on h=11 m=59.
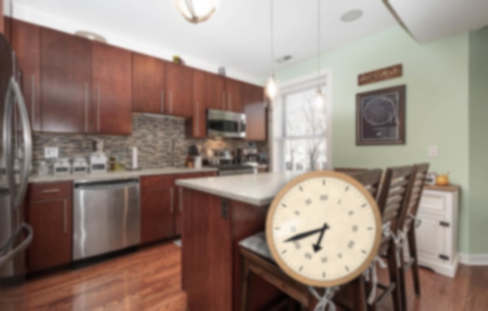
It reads h=6 m=42
